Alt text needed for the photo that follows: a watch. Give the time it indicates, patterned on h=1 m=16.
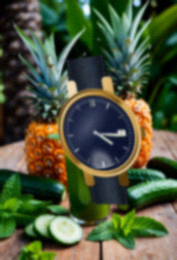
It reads h=4 m=16
